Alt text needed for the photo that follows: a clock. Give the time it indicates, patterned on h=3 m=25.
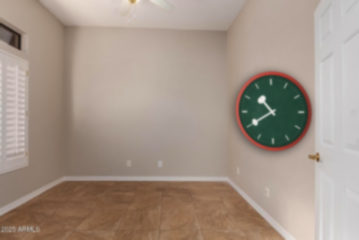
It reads h=10 m=40
